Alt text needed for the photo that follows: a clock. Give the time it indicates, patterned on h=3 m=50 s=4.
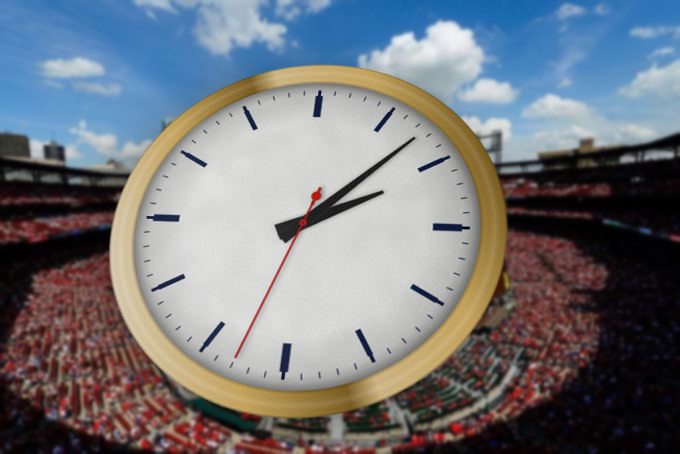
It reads h=2 m=7 s=33
